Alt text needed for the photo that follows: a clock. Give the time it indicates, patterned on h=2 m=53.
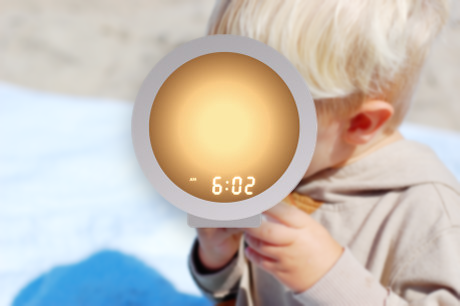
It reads h=6 m=2
